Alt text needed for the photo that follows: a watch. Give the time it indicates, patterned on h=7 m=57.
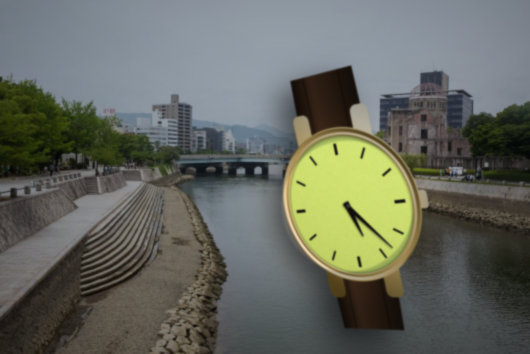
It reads h=5 m=23
